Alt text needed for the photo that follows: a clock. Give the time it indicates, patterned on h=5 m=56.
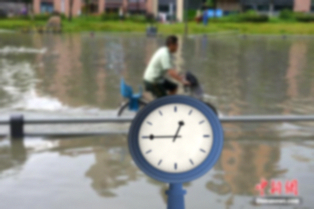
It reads h=12 m=45
